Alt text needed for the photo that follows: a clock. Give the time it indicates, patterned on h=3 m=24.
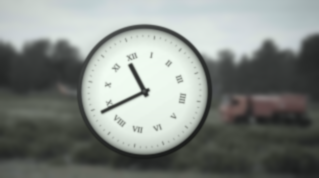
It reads h=11 m=44
